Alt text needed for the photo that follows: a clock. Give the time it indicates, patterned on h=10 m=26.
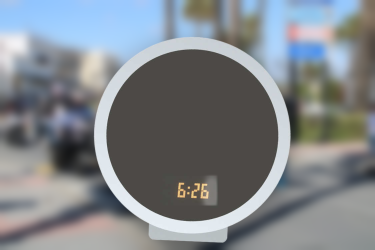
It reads h=6 m=26
